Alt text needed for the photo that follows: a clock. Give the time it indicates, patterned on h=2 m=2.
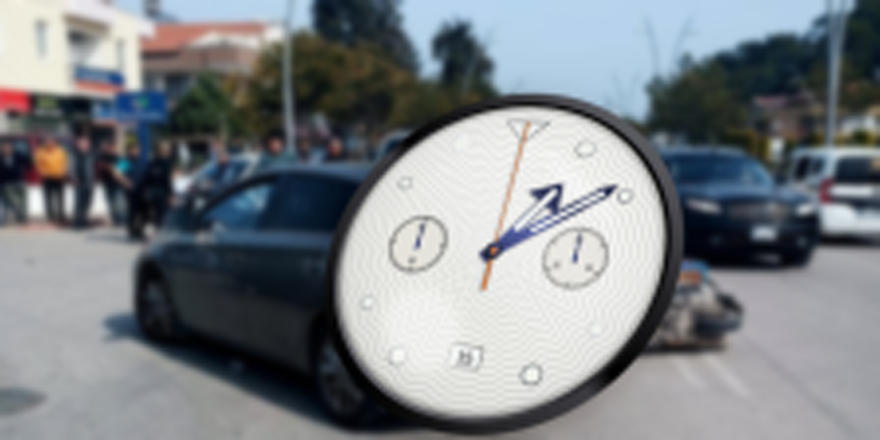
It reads h=1 m=9
